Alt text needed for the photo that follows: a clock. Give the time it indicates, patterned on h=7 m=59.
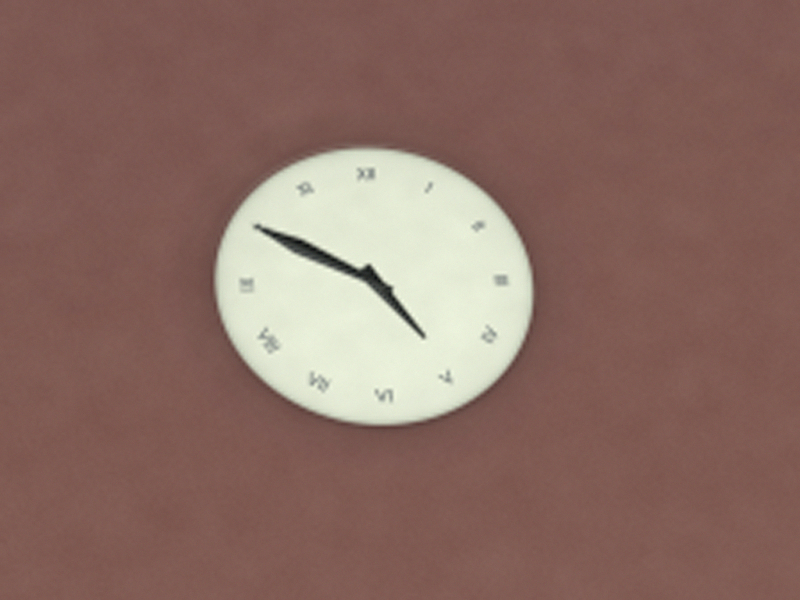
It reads h=4 m=50
